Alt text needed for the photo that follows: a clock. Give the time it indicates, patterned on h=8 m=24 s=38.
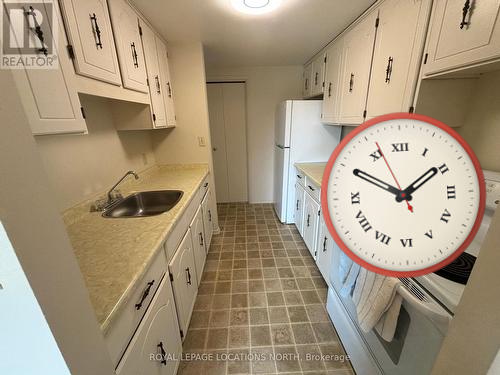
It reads h=1 m=49 s=56
